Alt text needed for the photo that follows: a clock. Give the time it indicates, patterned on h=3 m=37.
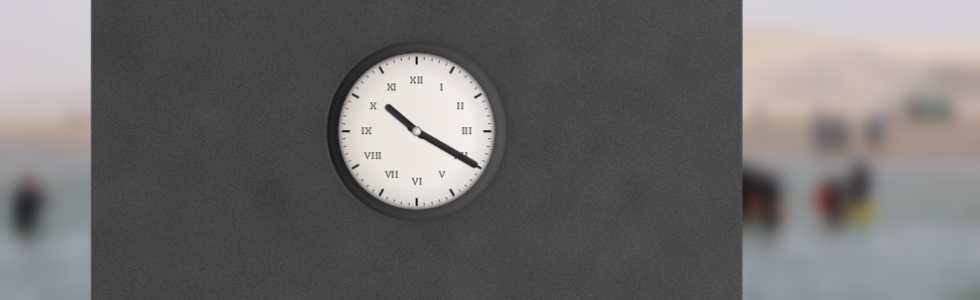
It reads h=10 m=20
